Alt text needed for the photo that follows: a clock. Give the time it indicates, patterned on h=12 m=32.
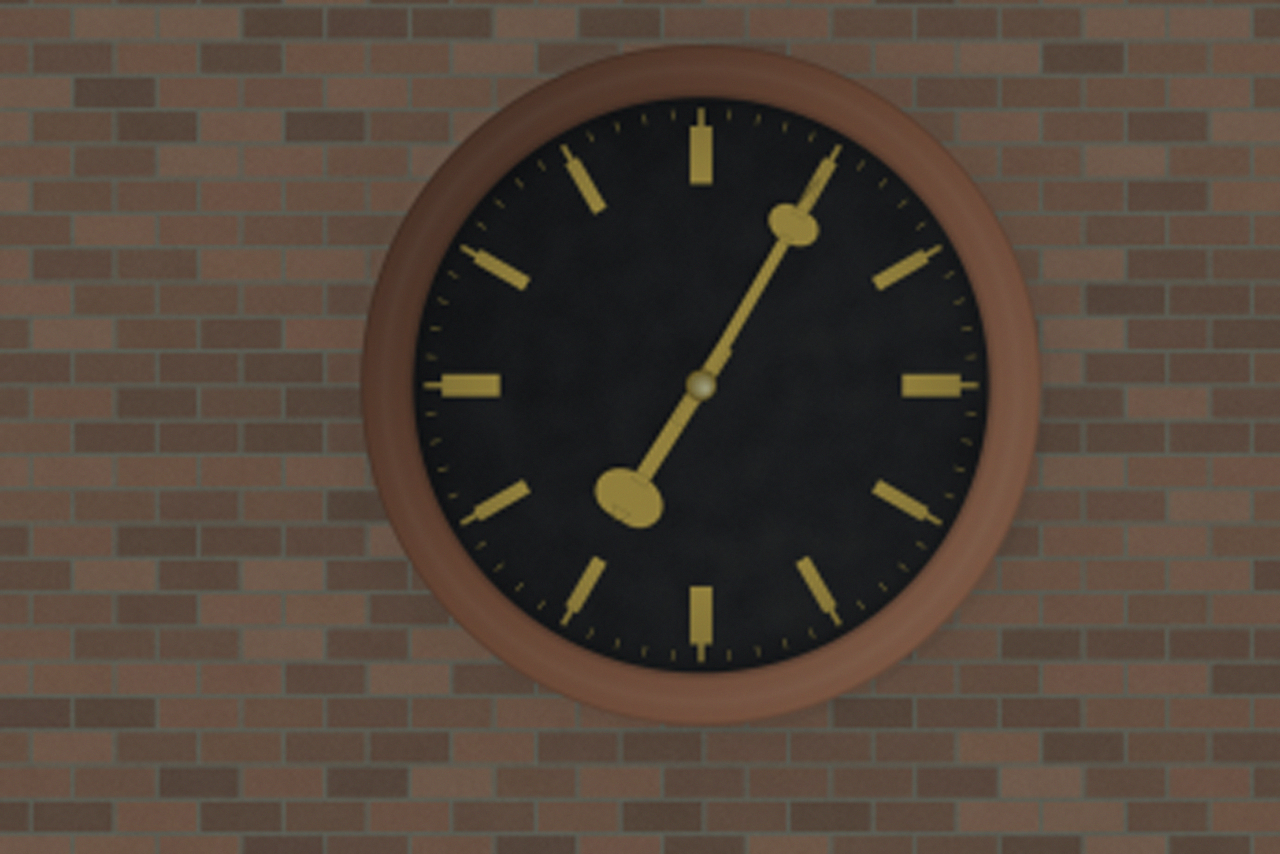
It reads h=7 m=5
